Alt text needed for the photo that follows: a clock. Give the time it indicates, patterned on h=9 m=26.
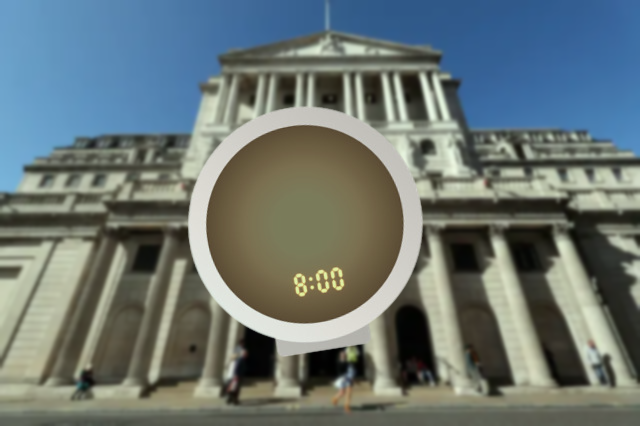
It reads h=8 m=0
